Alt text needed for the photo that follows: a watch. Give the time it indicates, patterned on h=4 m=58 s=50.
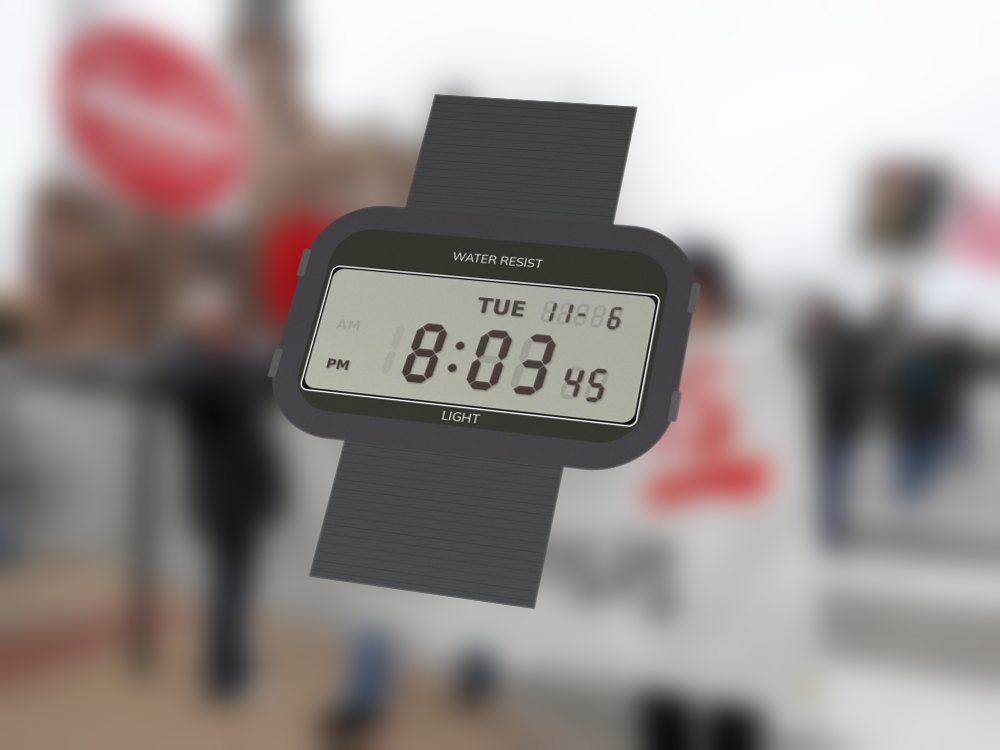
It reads h=8 m=3 s=45
